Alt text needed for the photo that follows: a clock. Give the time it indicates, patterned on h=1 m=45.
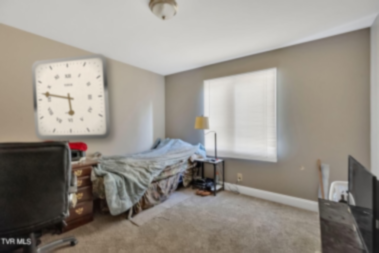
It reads h=5 m=47
